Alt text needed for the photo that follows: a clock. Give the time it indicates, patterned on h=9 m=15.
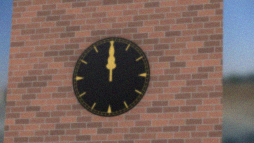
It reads h=12 m=0
